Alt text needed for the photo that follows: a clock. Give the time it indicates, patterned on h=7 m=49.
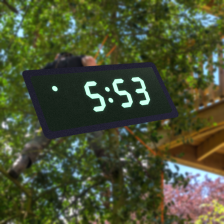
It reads h=5 m=53
